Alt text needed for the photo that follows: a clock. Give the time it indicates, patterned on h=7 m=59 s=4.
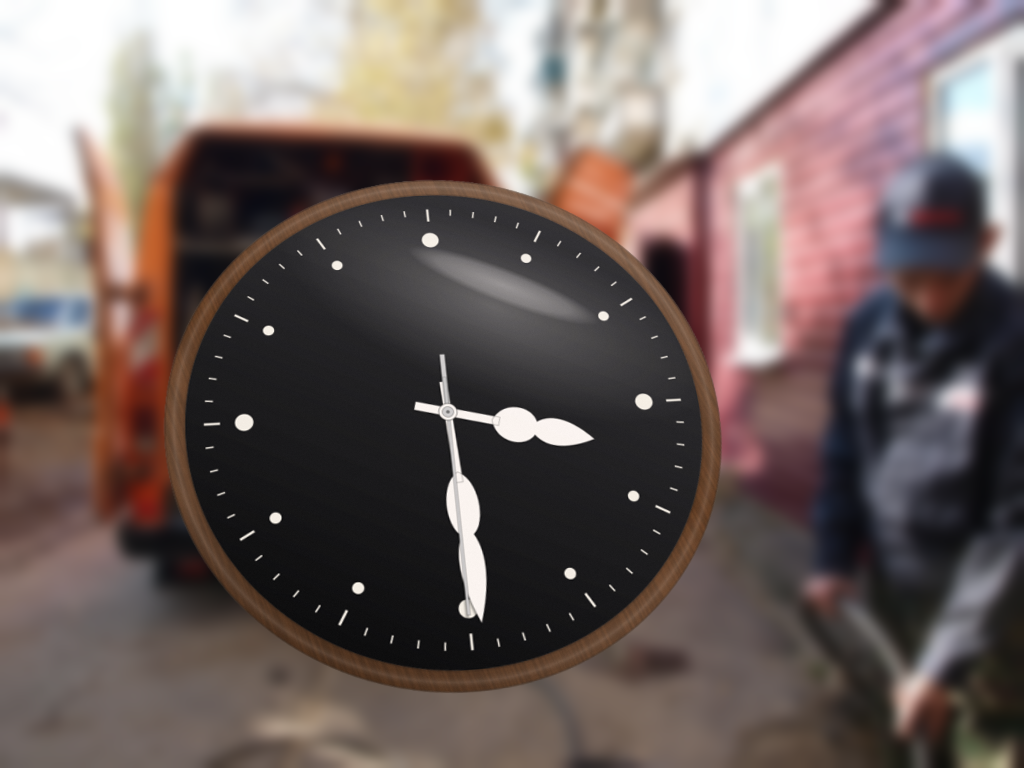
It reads h=3 m=29 s=30
